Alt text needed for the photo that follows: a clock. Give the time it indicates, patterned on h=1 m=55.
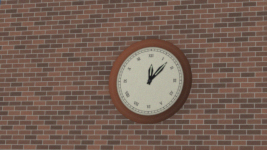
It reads h=12 m=7
